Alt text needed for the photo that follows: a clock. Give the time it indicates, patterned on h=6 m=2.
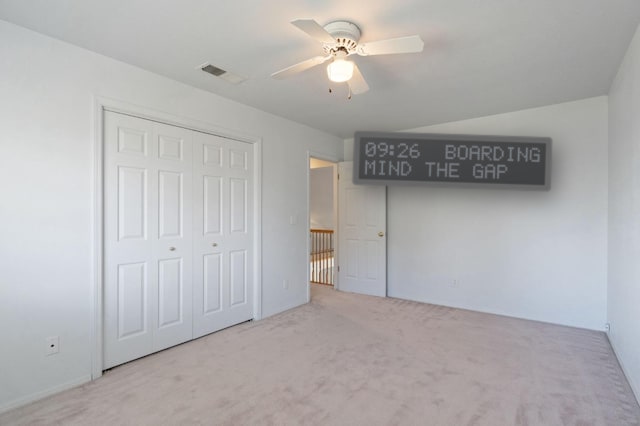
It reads h=9 m=26
